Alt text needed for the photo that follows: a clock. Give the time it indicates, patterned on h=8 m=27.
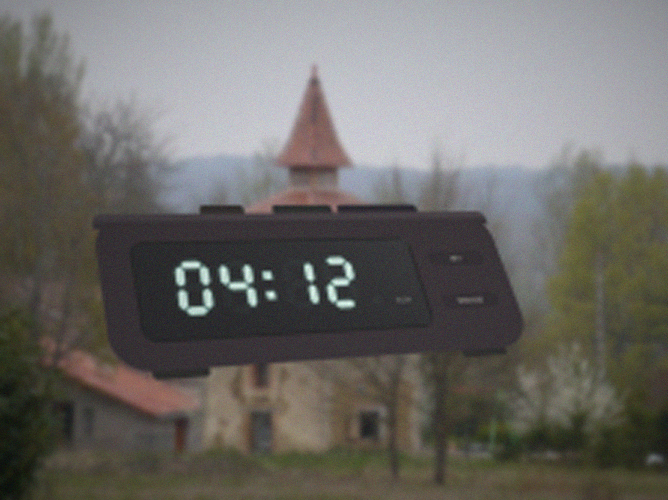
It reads h=4 m=12
